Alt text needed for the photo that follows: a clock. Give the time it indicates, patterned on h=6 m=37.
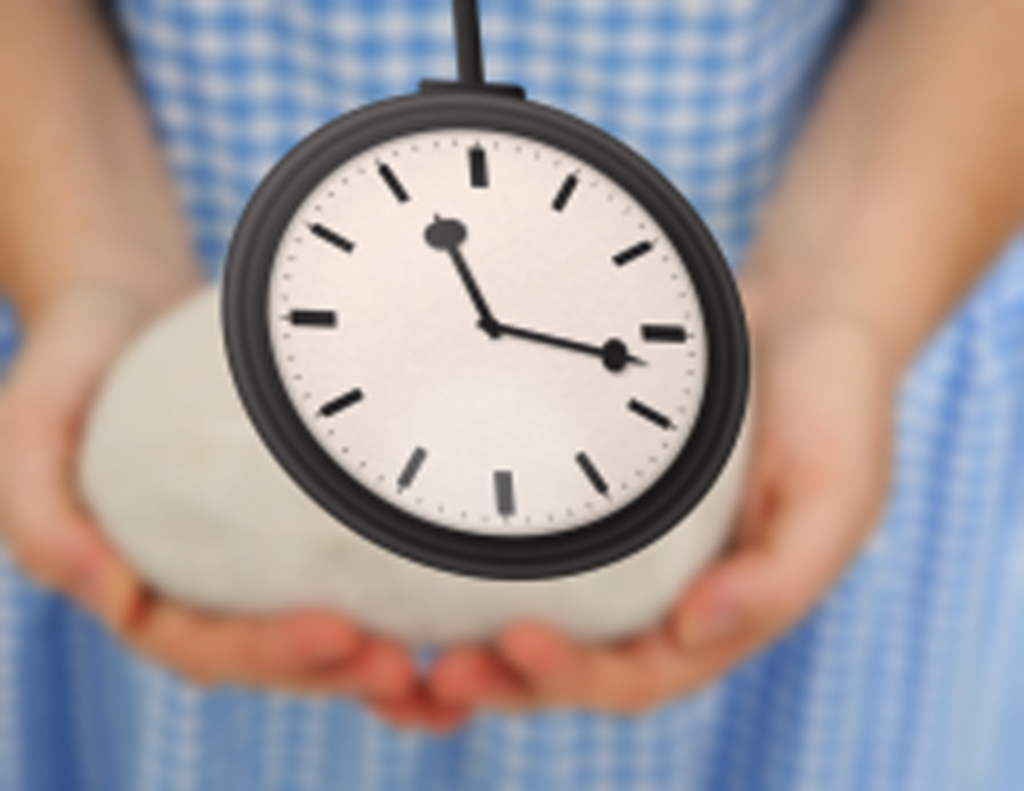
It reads h=11 m=17
